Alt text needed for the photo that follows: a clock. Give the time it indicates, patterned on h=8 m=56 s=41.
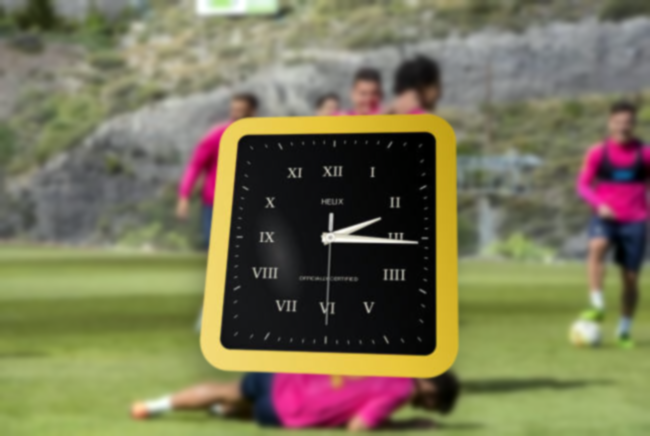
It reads h=2 m=15 s=30
